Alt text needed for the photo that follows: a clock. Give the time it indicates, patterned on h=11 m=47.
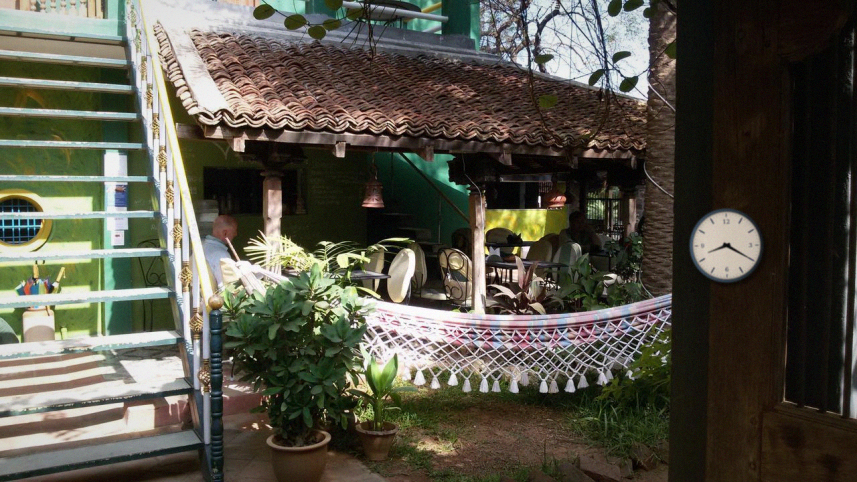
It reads h=8 m=20
